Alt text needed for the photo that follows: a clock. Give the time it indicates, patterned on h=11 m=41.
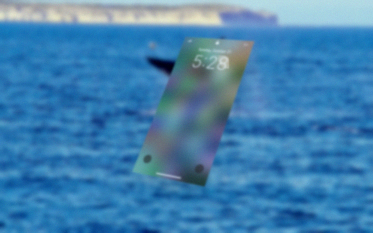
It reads h=5 m=28
